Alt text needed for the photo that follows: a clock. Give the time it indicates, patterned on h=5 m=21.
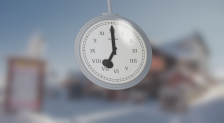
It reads h=7 m=0
